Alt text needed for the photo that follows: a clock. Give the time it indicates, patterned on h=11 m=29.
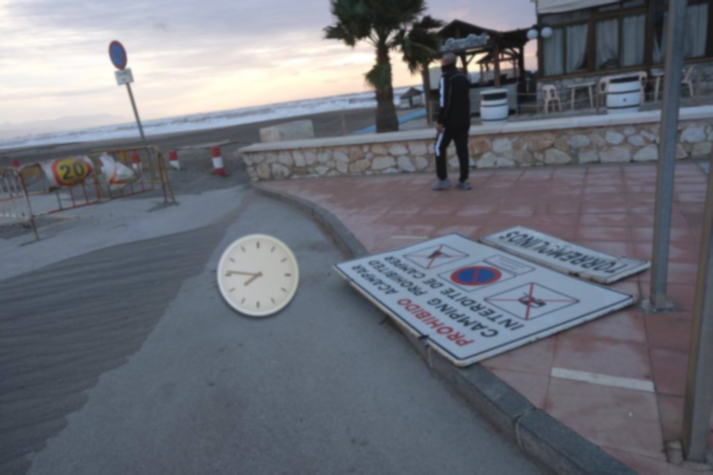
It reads h=7 m=46
